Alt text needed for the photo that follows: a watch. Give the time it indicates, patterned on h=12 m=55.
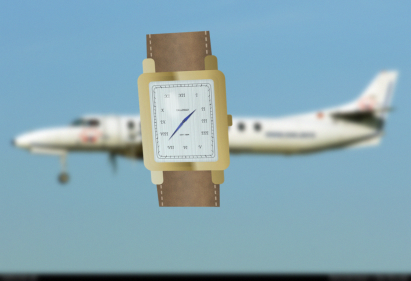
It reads h=1 m=37
